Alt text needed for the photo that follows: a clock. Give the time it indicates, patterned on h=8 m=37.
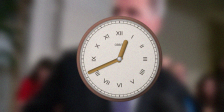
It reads h=12 m=41
